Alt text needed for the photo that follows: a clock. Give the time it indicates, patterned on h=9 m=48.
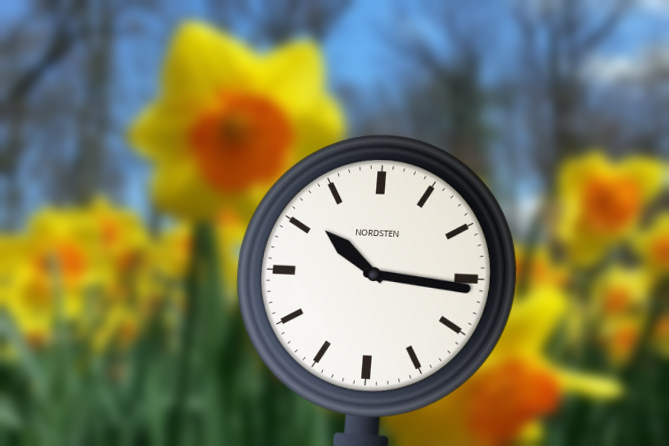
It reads h=10 m=16
